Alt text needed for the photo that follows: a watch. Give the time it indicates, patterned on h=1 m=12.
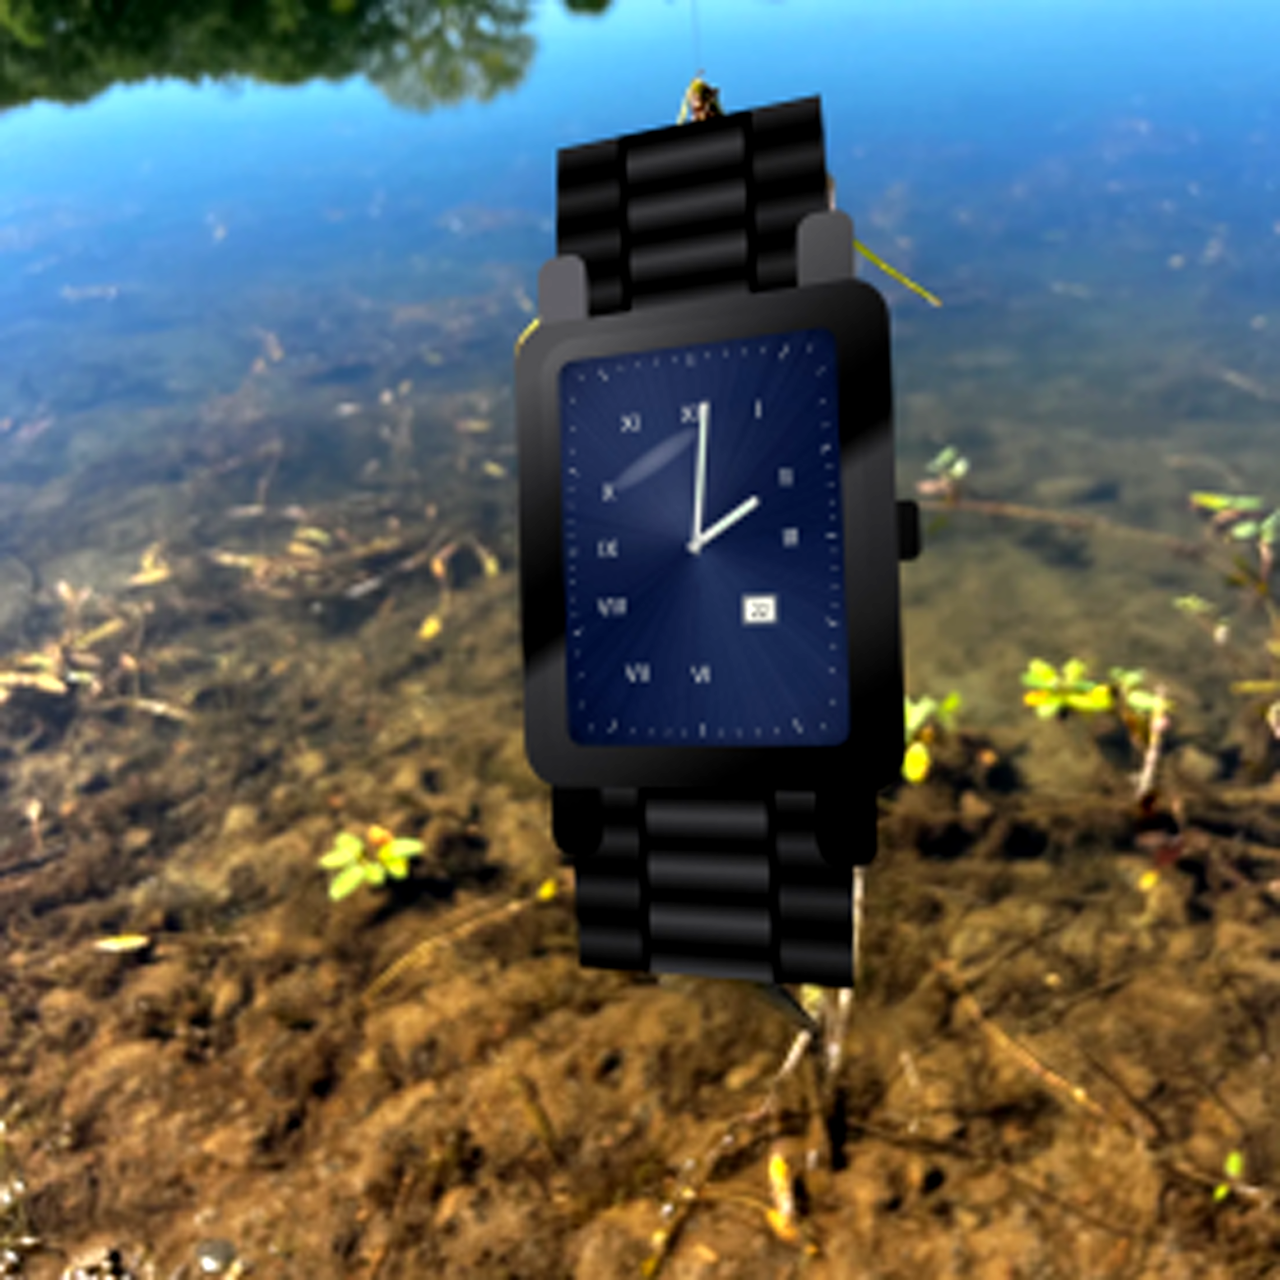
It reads h=2 m=1
